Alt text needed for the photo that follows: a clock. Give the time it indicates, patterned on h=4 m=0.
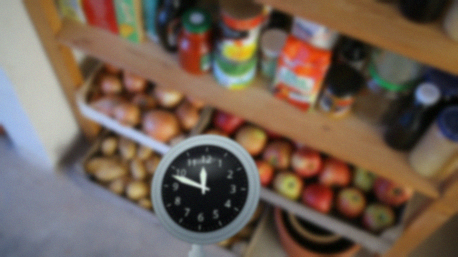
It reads h=11 m=48
